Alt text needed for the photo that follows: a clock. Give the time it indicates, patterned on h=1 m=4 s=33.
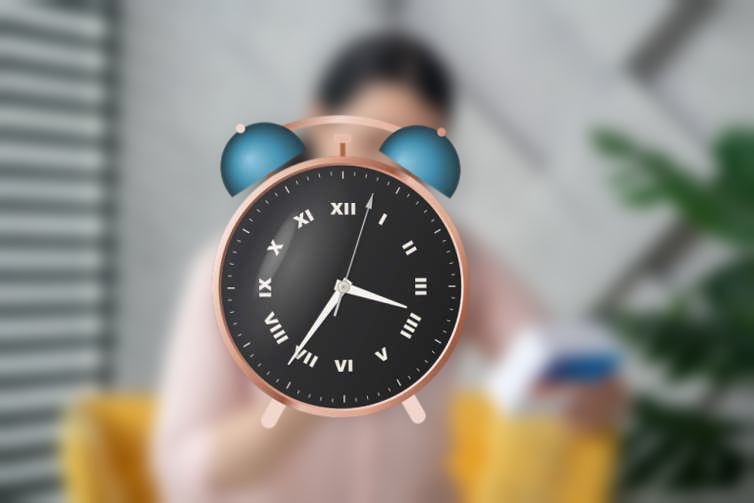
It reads h=3 m=36 s=3
